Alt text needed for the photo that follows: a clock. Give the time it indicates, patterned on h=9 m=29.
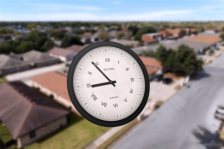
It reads h=8 m=54
